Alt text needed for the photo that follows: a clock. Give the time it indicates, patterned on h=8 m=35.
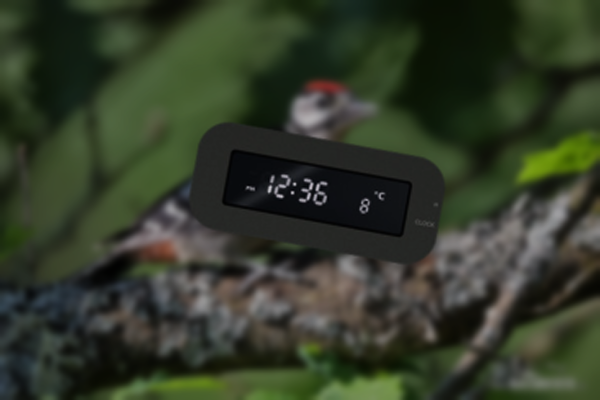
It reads h=12 m=36
